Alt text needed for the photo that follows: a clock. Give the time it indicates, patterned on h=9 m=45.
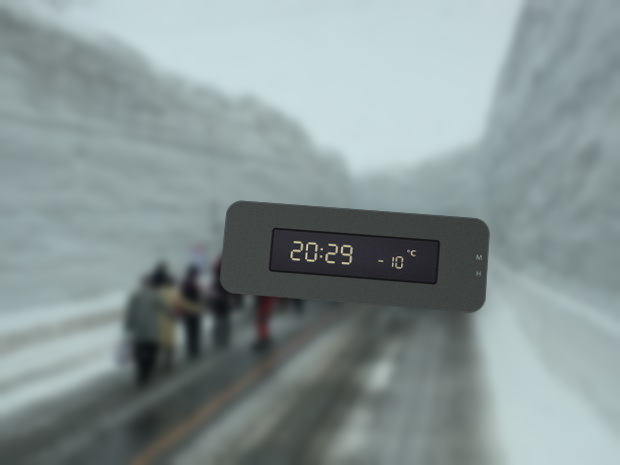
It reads h=20 m=29
